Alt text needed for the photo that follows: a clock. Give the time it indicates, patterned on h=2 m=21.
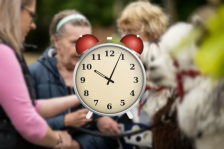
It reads h=10 m=4
